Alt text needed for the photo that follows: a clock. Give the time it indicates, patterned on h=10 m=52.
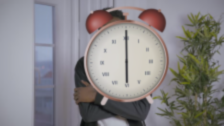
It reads h=6 m=0
